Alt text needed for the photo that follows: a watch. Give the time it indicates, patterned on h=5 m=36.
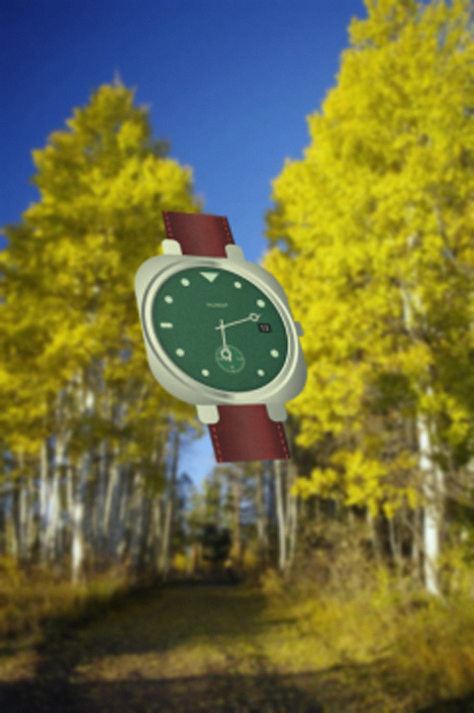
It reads h=6 m=12
